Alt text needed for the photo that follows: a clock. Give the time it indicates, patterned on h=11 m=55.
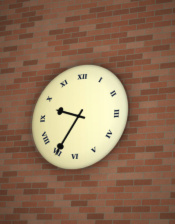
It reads h=9 m=35
